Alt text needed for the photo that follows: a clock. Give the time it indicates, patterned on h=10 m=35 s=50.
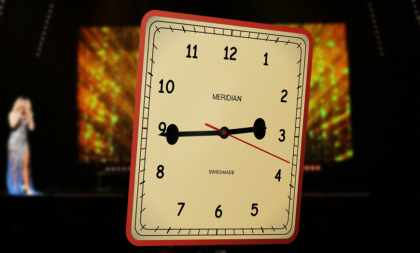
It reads h=2 m=44 s=18
